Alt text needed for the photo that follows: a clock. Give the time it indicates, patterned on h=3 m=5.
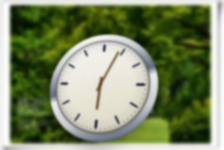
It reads h=6 m=4
